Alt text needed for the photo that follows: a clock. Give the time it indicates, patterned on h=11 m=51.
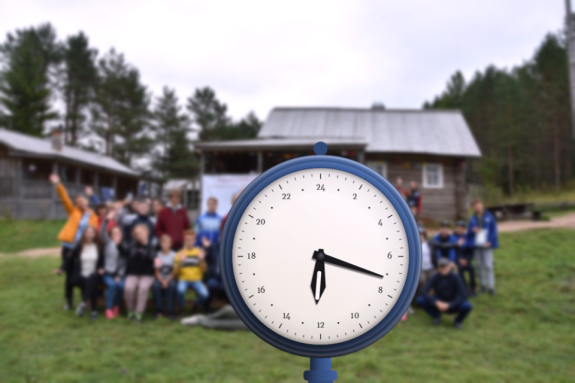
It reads h=12 m=18
